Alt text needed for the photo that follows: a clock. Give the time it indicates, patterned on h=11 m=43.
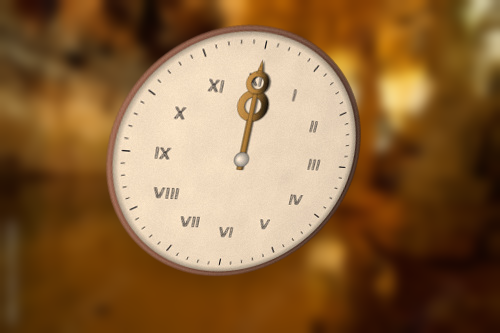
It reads h=12 m=0
